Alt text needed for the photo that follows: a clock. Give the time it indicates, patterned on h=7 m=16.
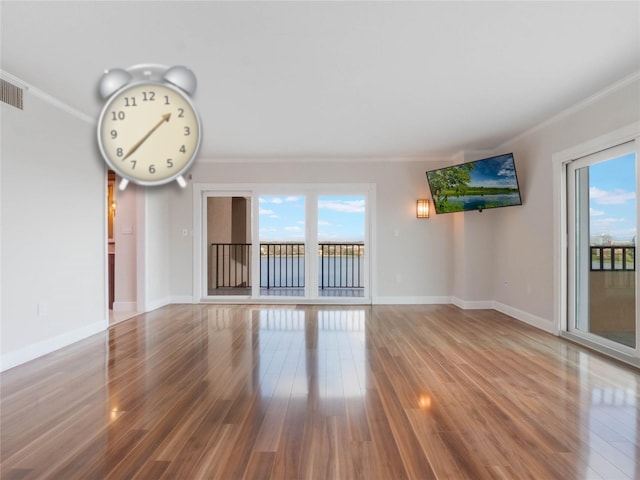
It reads h=1 m=38
